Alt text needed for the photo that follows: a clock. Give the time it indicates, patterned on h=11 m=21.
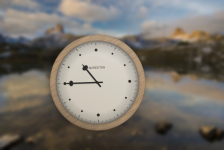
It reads h=10 m=45
